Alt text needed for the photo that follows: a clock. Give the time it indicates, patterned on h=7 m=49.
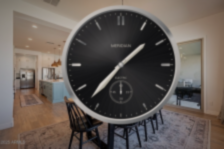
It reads h=1 m=37
